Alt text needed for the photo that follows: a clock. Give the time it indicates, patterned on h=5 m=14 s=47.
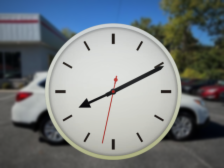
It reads h=8 m=10 s=32
